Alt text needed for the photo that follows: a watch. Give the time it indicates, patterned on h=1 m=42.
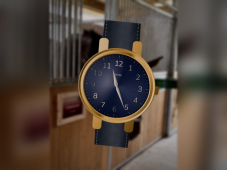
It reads h=11 m=26
